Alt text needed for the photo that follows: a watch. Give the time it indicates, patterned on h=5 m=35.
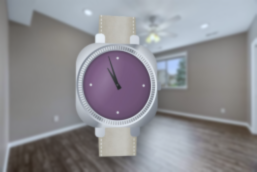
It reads h=10 m=57
